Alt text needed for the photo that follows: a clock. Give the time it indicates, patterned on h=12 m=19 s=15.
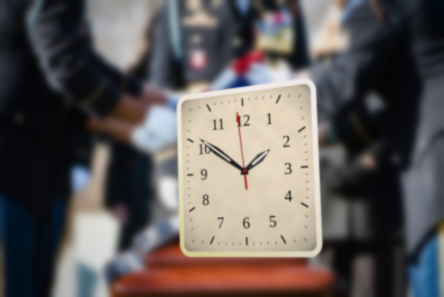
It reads h=1 m=50 s=59
